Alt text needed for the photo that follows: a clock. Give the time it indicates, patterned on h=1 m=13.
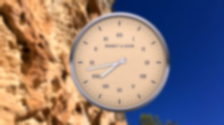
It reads h=7 m=43
